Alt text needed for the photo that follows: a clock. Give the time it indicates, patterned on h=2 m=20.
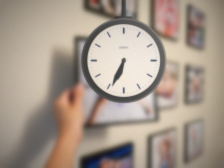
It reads h=6 m=34
